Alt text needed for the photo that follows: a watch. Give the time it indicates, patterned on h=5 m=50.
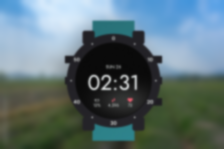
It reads h=2 m=31
